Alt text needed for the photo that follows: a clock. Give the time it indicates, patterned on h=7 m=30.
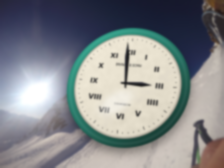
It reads h=2 m=59
